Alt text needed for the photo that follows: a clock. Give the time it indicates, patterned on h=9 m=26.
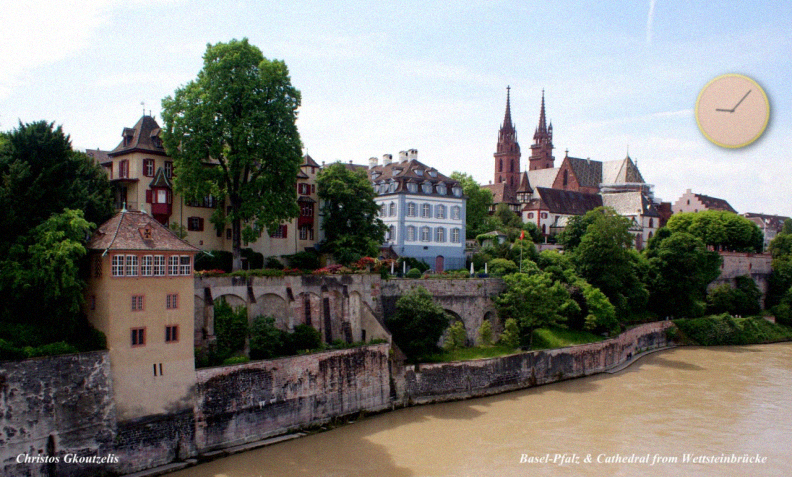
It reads h=9 m=7
